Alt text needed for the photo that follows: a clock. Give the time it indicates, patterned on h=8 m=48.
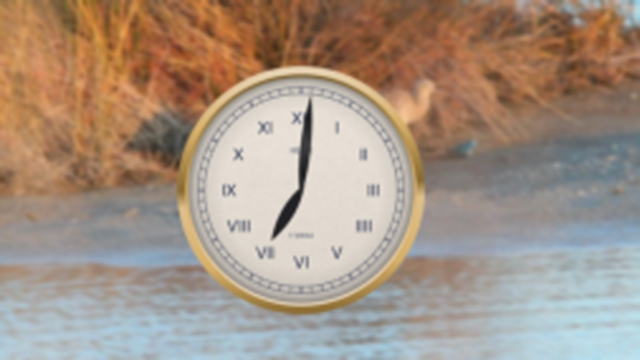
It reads h=7 m=1
